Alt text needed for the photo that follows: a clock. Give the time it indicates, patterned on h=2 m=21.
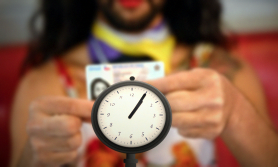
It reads h=1 m=5
